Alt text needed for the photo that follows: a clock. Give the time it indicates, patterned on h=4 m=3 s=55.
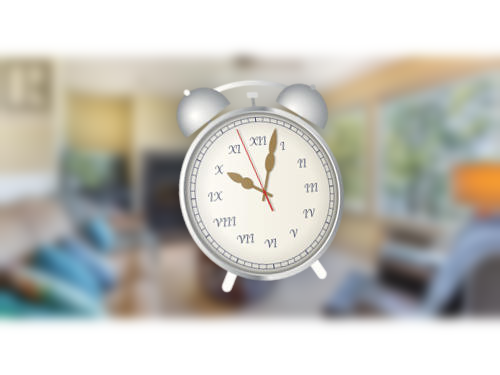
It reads h=10 m=2 s=57
